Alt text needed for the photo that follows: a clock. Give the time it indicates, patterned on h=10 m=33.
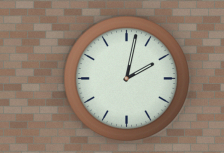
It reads h=2 m=2
